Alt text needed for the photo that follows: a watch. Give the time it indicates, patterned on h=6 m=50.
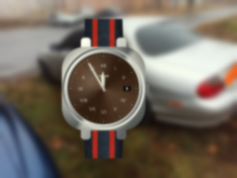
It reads h=11 m=55
